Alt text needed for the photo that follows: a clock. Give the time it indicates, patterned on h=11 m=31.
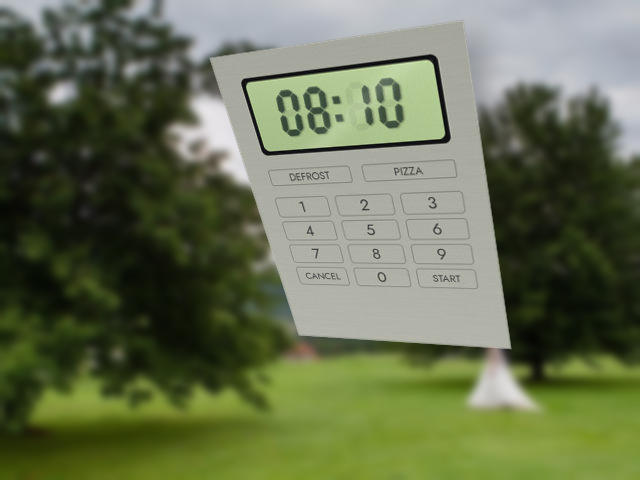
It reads h=8 m=10
